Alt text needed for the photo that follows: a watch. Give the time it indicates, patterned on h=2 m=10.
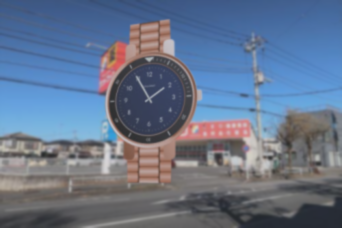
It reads h=1 m=55
